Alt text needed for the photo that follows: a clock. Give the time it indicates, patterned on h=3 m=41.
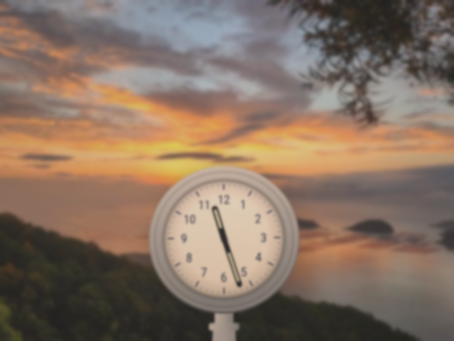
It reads h=11 m=27
